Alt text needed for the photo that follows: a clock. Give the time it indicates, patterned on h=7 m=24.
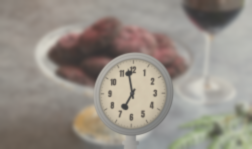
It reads h=6 m=58
